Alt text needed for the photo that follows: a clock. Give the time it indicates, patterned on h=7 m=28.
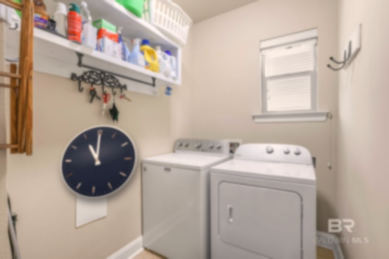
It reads h=11 m=0
